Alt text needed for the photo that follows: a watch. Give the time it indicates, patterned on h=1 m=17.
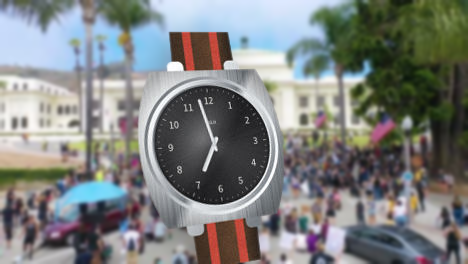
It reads h=6 m=58
